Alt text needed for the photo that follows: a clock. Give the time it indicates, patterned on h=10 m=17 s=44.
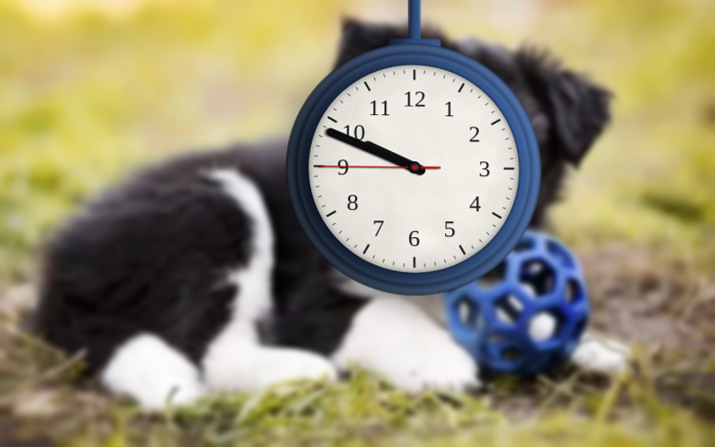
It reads h=9 m=48 s=45
